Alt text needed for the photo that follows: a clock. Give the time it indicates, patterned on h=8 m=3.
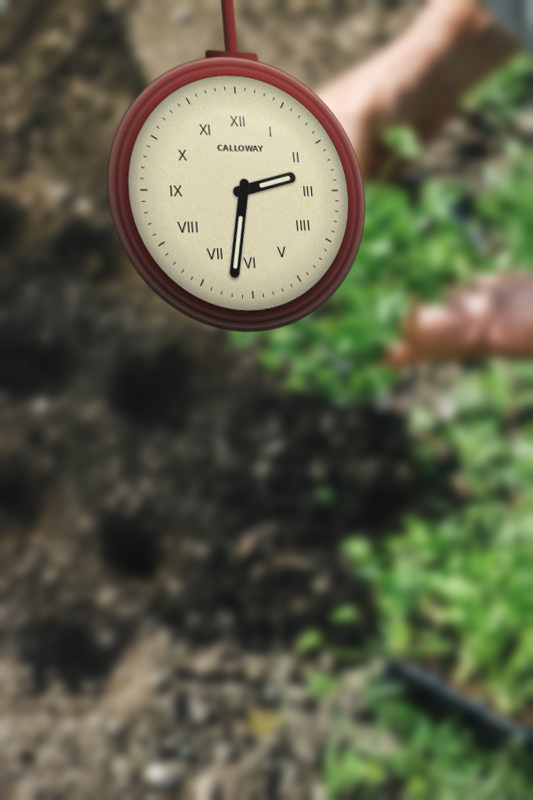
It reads h=2 m=32
